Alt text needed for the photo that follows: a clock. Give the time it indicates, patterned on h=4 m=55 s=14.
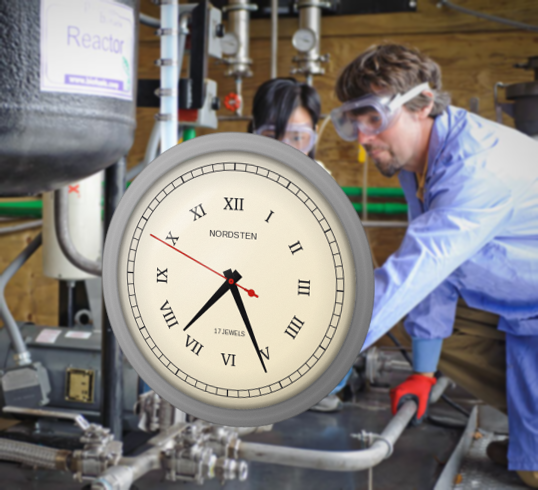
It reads h=7 m=25 s=49
